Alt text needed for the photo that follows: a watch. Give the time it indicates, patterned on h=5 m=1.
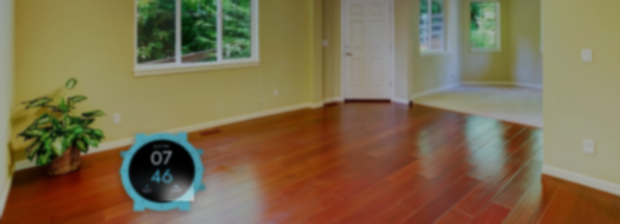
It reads h=7 m=46
